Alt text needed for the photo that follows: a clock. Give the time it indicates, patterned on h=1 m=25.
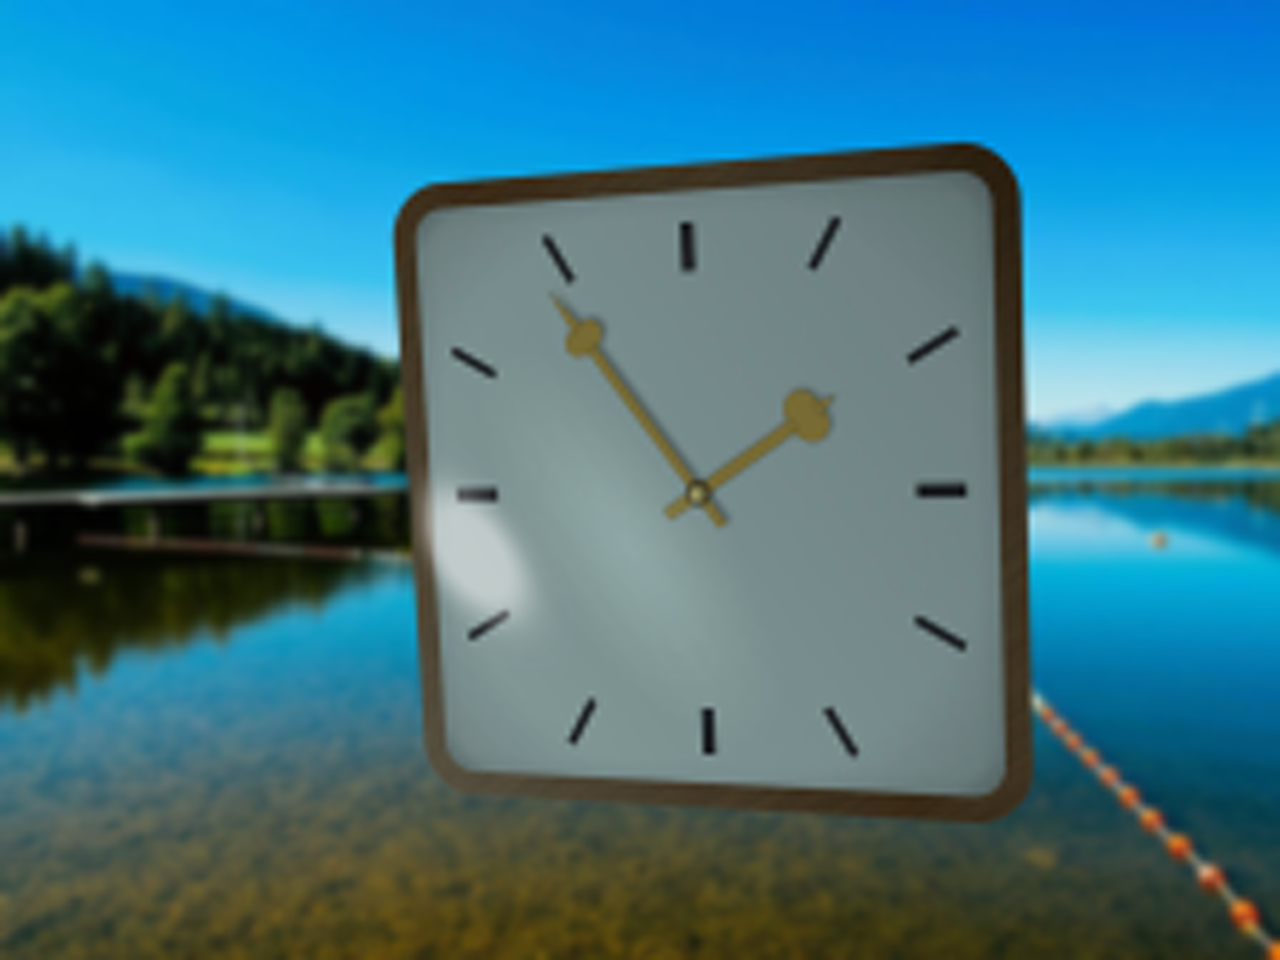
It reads h=1 m=54
